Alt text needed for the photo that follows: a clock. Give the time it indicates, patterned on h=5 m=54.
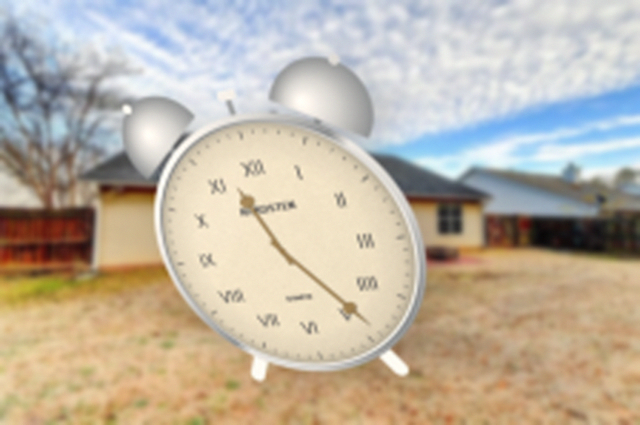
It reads h=11 m=24
